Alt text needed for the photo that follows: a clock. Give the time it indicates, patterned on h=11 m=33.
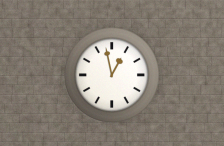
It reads h=12 m=58
